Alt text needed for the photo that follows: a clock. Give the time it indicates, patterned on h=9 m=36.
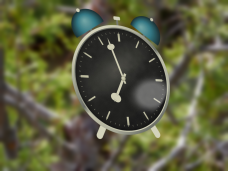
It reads h=6 m=57
